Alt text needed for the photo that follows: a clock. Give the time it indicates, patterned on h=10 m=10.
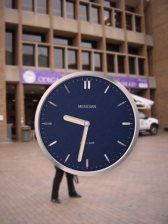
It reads h=9 m=32
